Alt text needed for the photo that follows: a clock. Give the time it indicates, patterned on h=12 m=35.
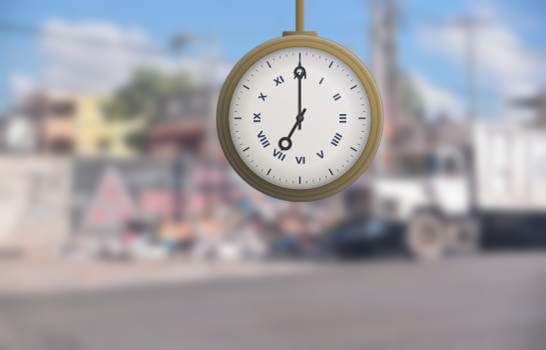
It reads h=7 m=0
